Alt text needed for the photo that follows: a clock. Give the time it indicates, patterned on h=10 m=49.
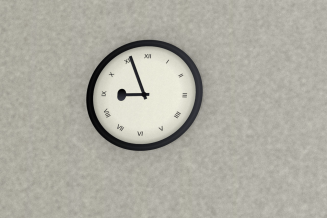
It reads h=8 m=56
